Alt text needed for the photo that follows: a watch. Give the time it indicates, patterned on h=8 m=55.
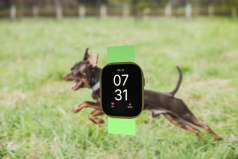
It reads h=7 m=31
